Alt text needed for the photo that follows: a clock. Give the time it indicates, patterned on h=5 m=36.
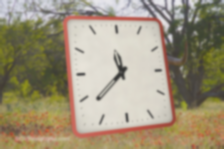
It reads h=11 m=38
